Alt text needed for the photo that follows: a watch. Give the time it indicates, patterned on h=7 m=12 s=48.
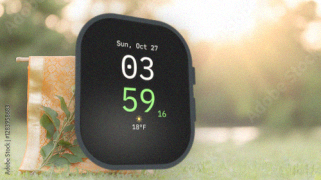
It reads h=3 m=59 s=16
